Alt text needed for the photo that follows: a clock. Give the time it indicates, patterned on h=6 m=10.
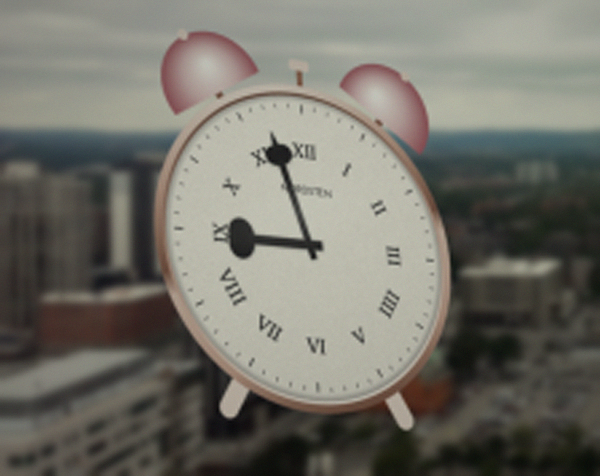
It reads h=8 m=57
